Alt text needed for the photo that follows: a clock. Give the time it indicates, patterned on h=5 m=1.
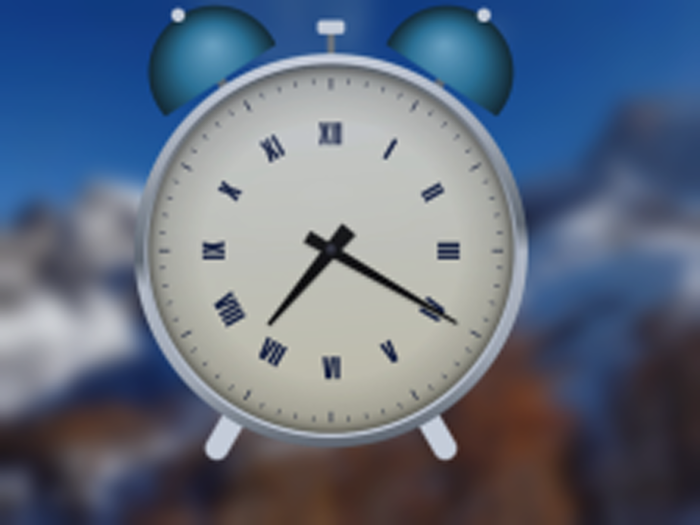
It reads h=7 m=20
